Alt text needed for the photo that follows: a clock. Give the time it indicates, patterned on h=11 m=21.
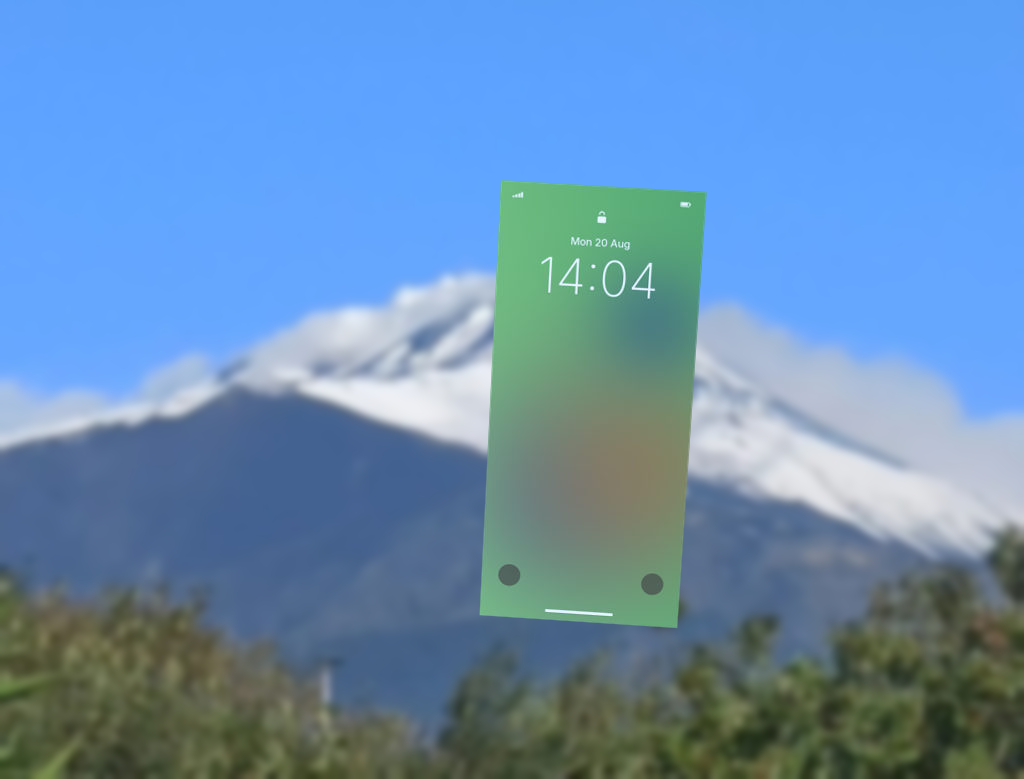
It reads h=14 m=4
